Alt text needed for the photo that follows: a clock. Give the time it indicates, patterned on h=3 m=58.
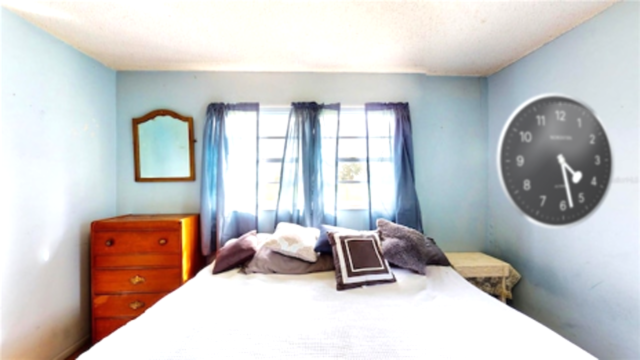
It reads h=4 m=28
